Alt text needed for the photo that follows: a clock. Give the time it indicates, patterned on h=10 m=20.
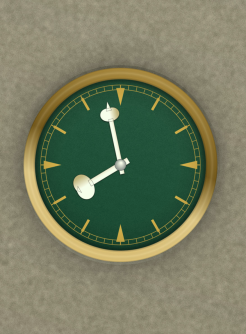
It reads h=7 m=58
